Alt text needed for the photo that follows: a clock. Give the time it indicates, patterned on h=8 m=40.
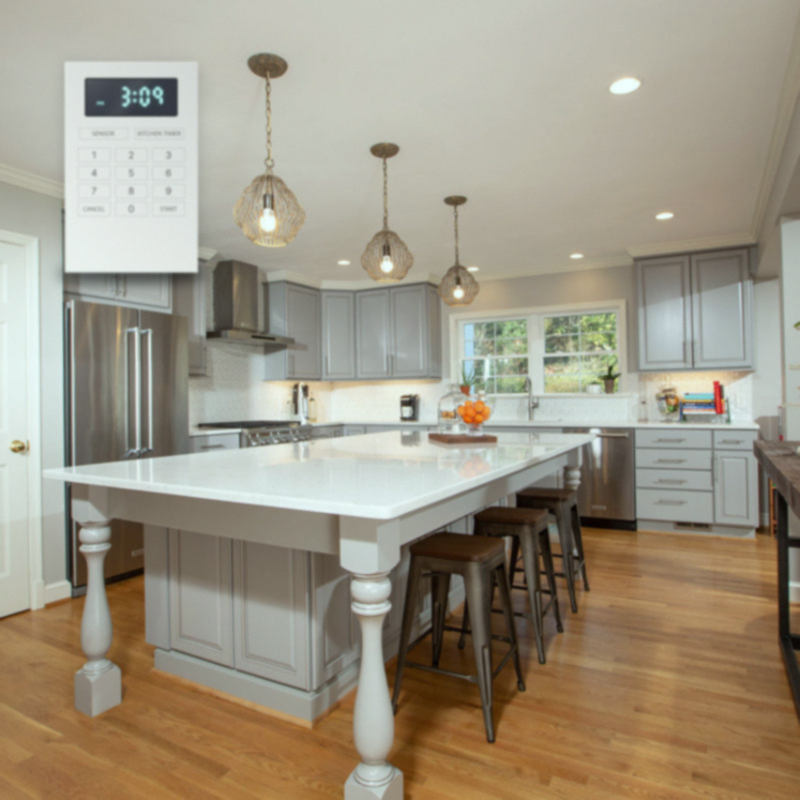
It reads h=3 m=9
